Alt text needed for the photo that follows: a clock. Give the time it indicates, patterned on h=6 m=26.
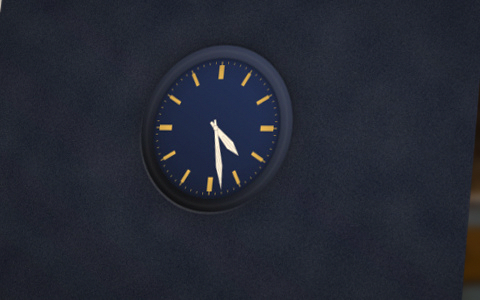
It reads h=4 m=28
